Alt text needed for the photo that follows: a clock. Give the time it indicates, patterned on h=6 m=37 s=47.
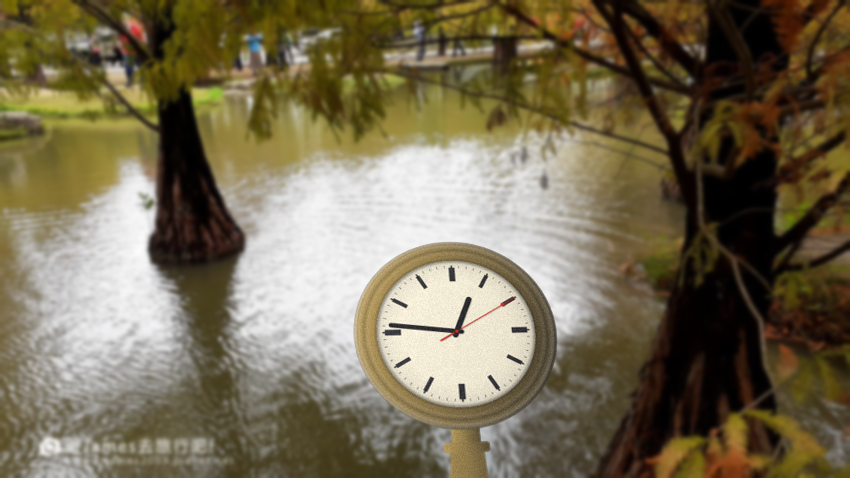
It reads h=12 m=46 s=10
